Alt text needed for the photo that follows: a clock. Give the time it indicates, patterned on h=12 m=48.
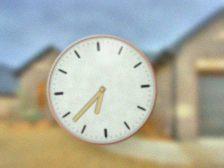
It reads h=6 m=38
